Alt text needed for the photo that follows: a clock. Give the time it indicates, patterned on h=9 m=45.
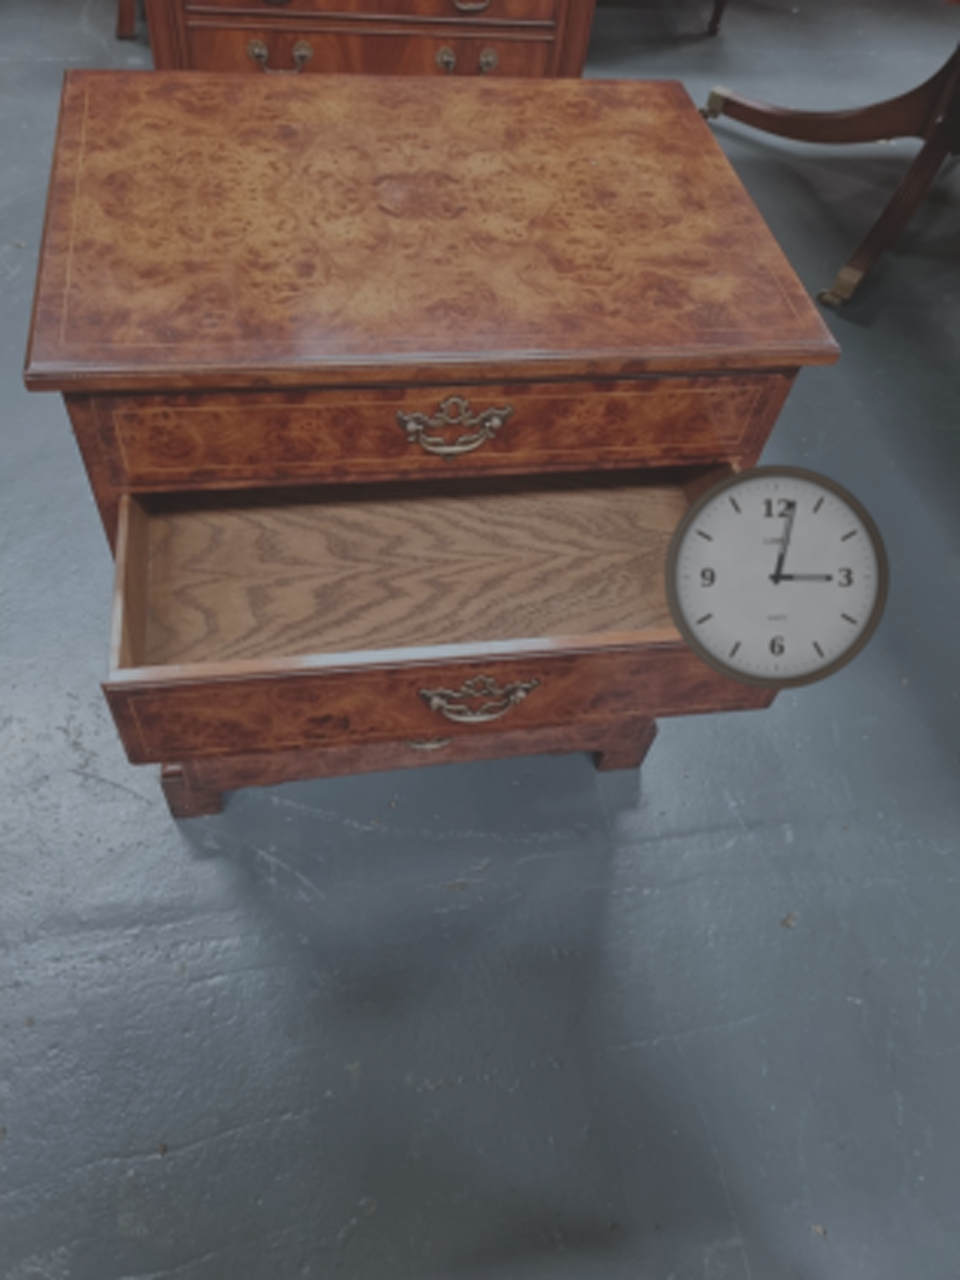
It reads h=3 m=2
